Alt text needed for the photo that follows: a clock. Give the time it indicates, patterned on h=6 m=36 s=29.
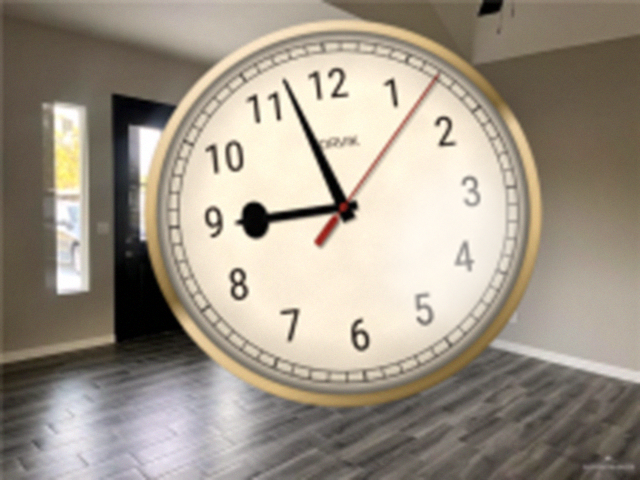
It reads h=8 m=57 s=7
